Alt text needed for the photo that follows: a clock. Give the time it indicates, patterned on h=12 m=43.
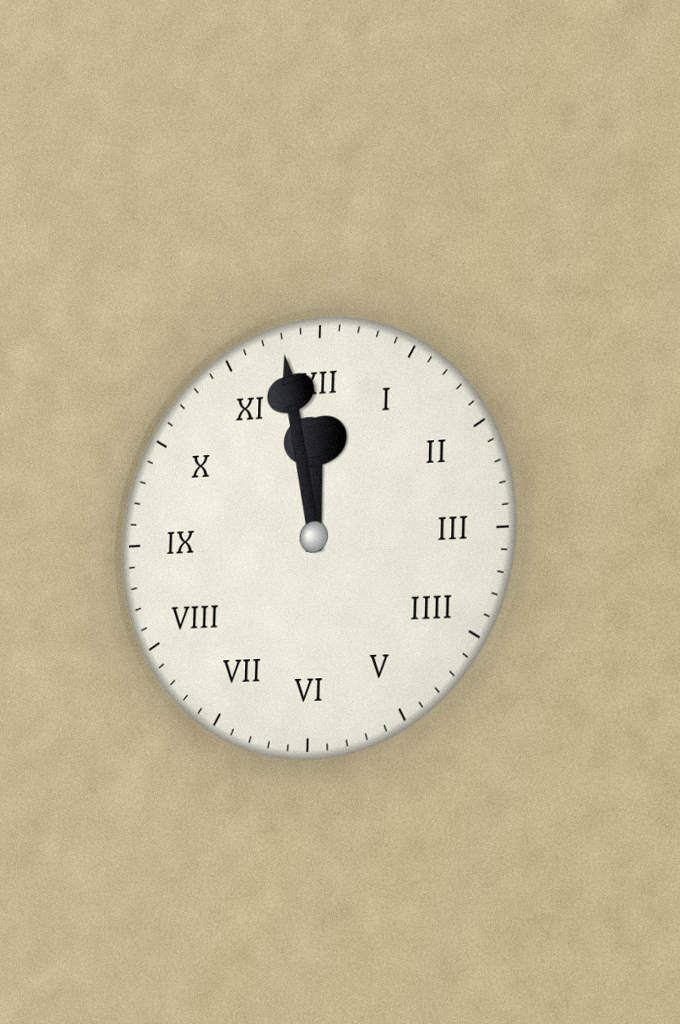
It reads h=11 m=58
